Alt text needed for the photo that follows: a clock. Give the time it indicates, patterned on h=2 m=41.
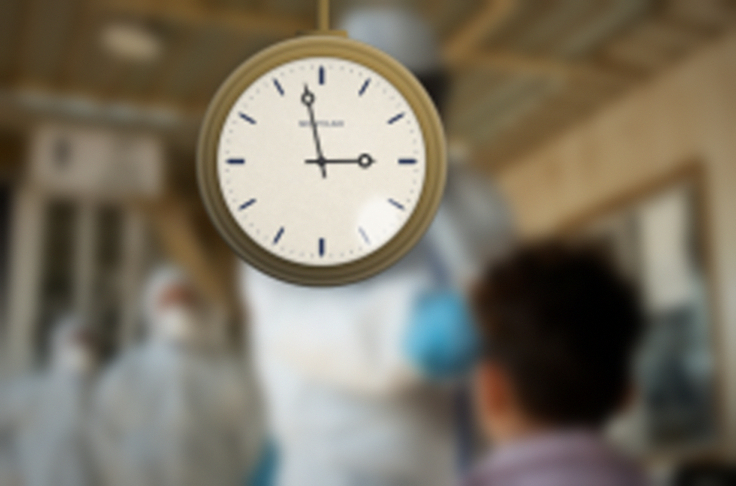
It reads h=2 m=58
